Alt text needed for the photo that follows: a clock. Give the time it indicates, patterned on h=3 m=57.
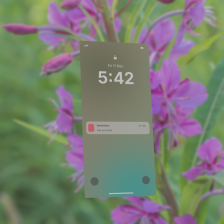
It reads h=5 m=42
